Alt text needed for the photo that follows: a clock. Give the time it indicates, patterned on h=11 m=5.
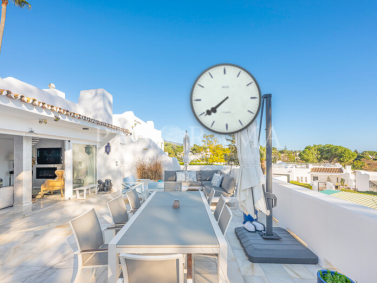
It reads h=7 m=39
